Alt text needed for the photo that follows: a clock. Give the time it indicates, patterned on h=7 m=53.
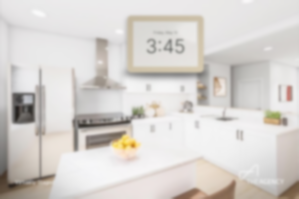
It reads h=3 m=45
